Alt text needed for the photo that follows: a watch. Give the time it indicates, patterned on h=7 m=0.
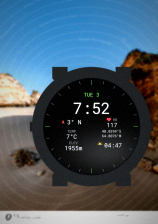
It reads h=7 m=52
